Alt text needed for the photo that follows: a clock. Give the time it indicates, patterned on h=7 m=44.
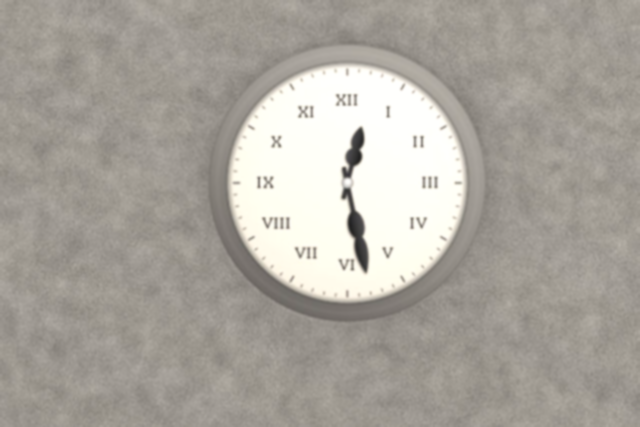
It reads h=12 m=28
